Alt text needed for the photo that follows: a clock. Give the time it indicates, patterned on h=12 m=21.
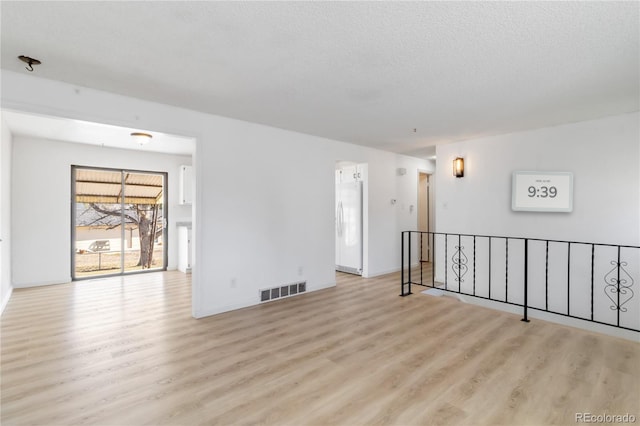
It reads h=9 m=39
